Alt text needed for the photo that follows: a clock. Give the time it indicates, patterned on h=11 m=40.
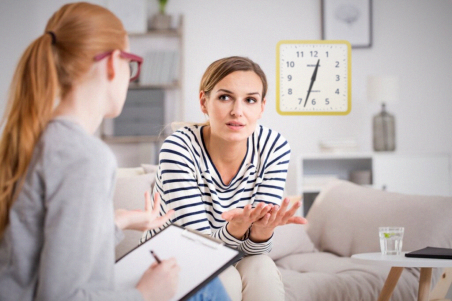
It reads h=12 m=33
